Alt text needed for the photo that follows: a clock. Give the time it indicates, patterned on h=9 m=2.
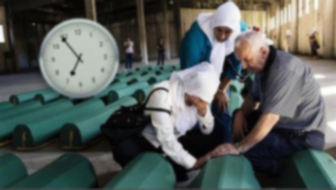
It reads h=6 m=54
